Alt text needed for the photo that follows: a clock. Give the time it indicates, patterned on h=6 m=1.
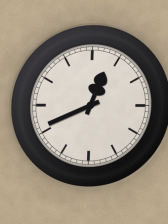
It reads h=12 m=41
